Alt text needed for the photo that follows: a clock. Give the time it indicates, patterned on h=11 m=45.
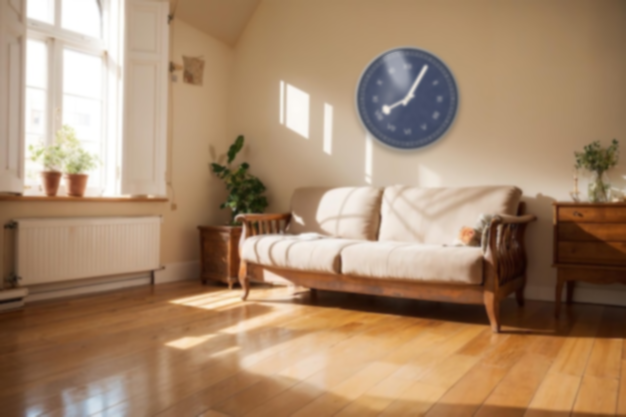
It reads h=8 m=5
